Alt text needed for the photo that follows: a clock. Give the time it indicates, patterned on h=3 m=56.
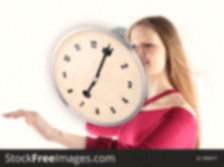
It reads h=7 m=4
